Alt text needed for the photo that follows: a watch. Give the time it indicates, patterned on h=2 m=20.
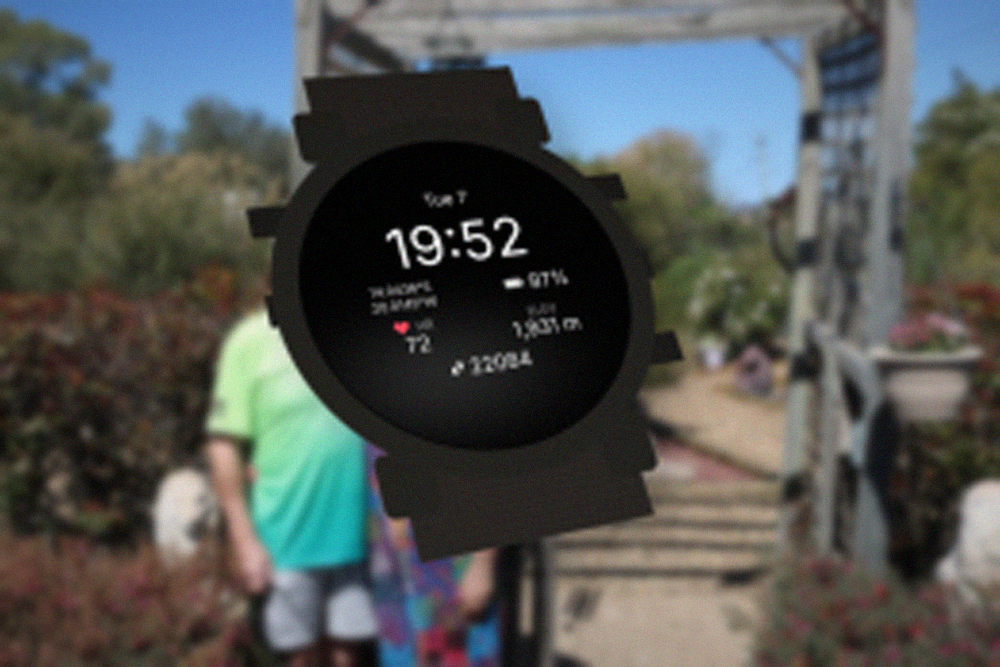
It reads h=19 m=52
